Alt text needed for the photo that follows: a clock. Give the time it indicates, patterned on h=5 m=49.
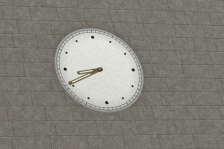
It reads h=8 m=41
